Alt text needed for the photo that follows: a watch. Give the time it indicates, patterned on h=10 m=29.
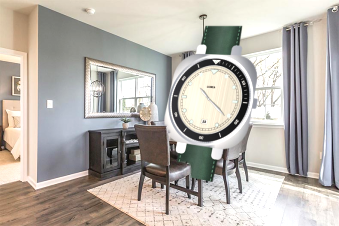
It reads h=10 m=21
